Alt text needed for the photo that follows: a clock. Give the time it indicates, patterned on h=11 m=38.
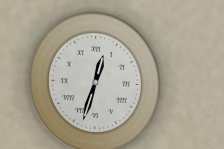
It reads h=12 m=33
